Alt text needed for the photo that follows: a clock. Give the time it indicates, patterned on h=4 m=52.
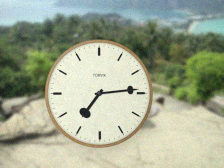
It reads h=7 m=14
